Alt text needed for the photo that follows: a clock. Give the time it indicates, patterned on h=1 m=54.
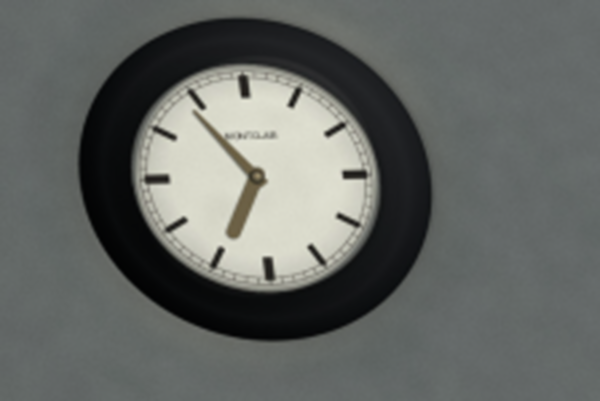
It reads h=6 m=54
